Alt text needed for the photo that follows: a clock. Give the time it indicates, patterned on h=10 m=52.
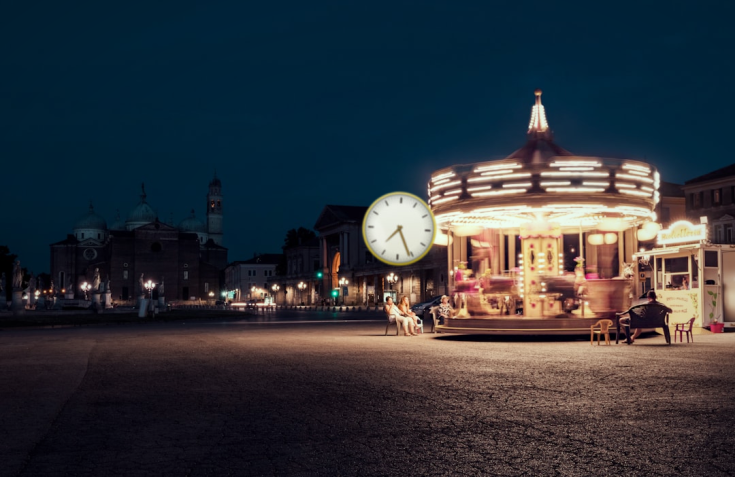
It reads h=7 m=26
